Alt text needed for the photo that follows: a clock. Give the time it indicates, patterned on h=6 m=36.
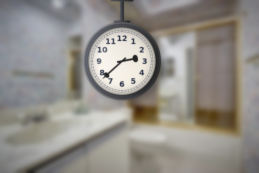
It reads h=2 m=38
